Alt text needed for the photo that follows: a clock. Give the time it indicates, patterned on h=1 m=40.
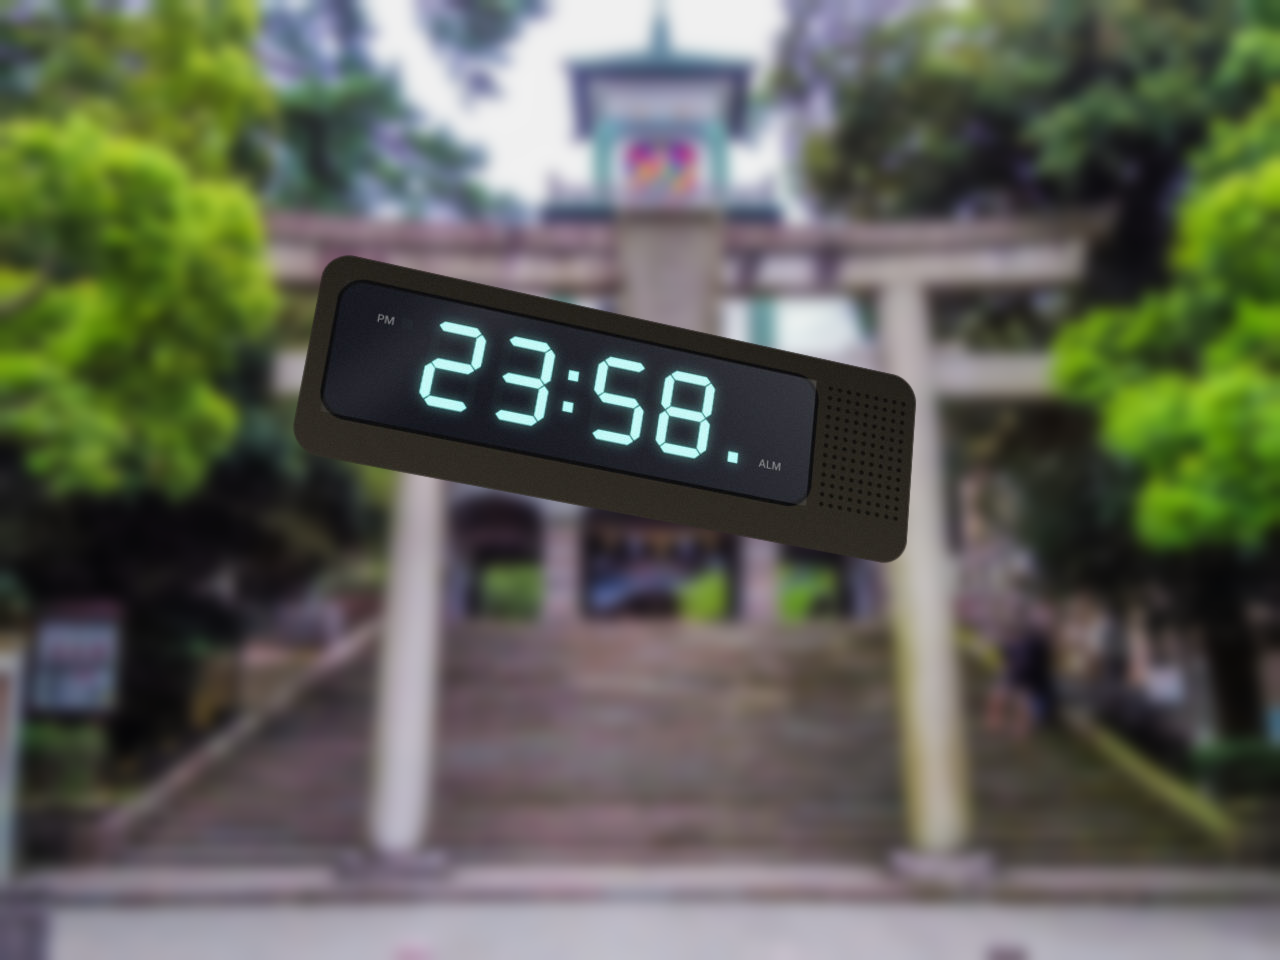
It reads h=23 m=58
